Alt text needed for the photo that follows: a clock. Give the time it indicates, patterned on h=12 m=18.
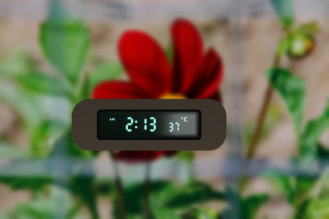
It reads h=2 m=13
